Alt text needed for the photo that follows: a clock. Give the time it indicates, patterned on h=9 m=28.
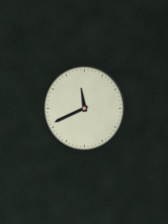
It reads h=11 m=41
